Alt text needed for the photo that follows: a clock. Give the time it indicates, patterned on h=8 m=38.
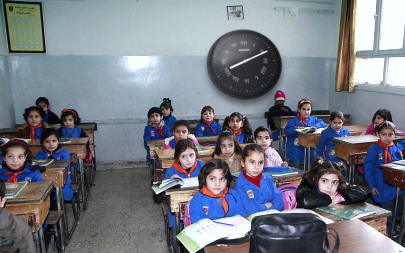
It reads h=8 m=11
